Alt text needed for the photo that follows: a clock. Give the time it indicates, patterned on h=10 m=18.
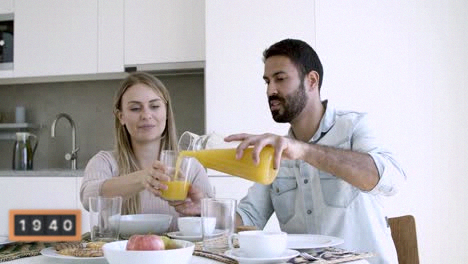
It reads h=19 m=40
